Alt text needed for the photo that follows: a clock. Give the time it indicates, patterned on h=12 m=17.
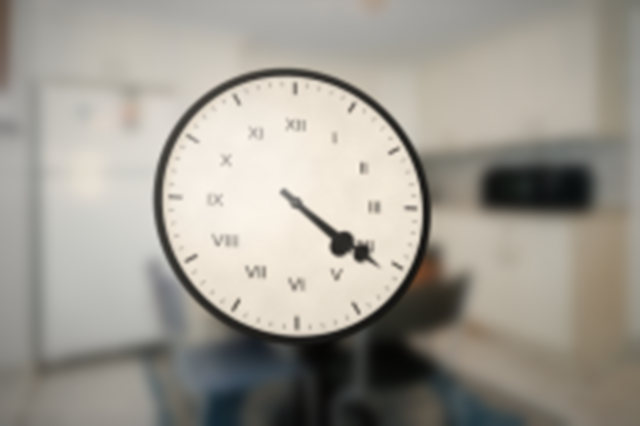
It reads h=4 m=21
